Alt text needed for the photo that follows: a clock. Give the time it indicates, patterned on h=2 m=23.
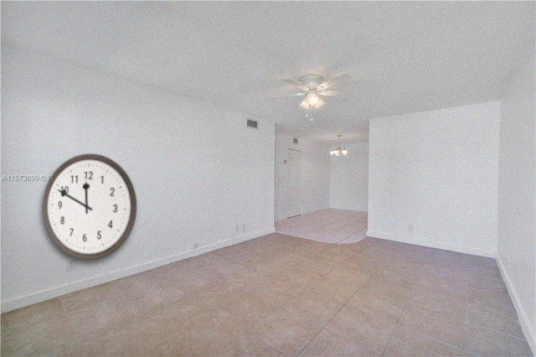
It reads h=11 m=49
